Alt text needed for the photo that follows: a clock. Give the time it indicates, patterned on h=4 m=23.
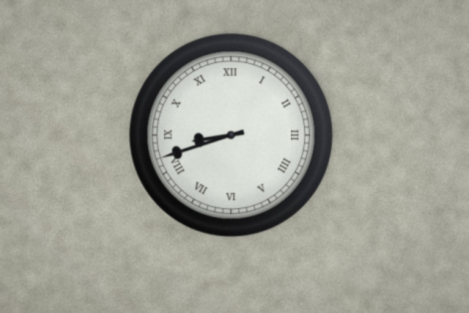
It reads h=8 m=42
